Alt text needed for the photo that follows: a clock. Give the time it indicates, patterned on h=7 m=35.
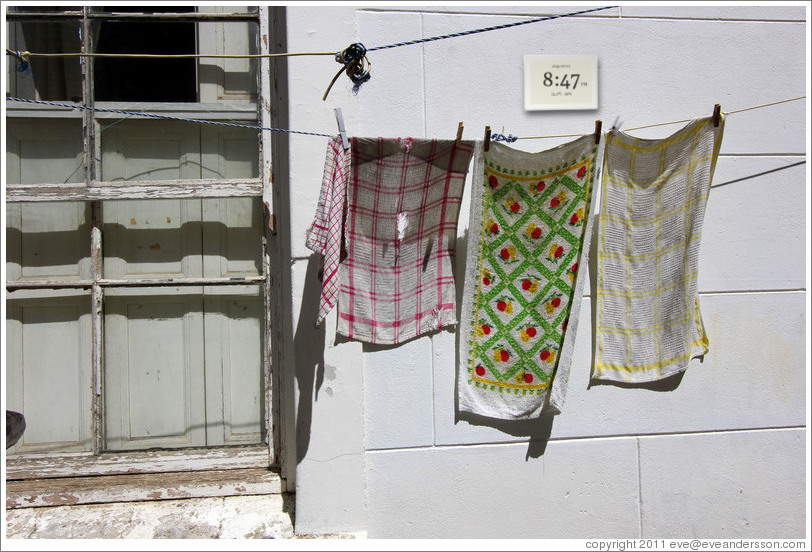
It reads h=8 m=47
